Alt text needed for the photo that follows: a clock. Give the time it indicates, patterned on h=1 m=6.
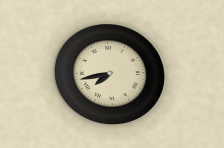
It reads h=7 m=43
